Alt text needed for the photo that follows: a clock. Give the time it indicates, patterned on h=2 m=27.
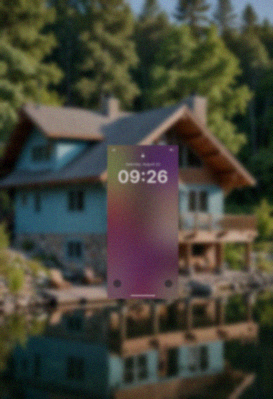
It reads h=9 m=26
